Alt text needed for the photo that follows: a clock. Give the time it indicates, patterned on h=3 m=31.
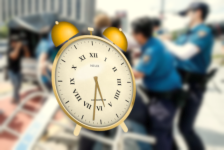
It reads h=5 m=32
